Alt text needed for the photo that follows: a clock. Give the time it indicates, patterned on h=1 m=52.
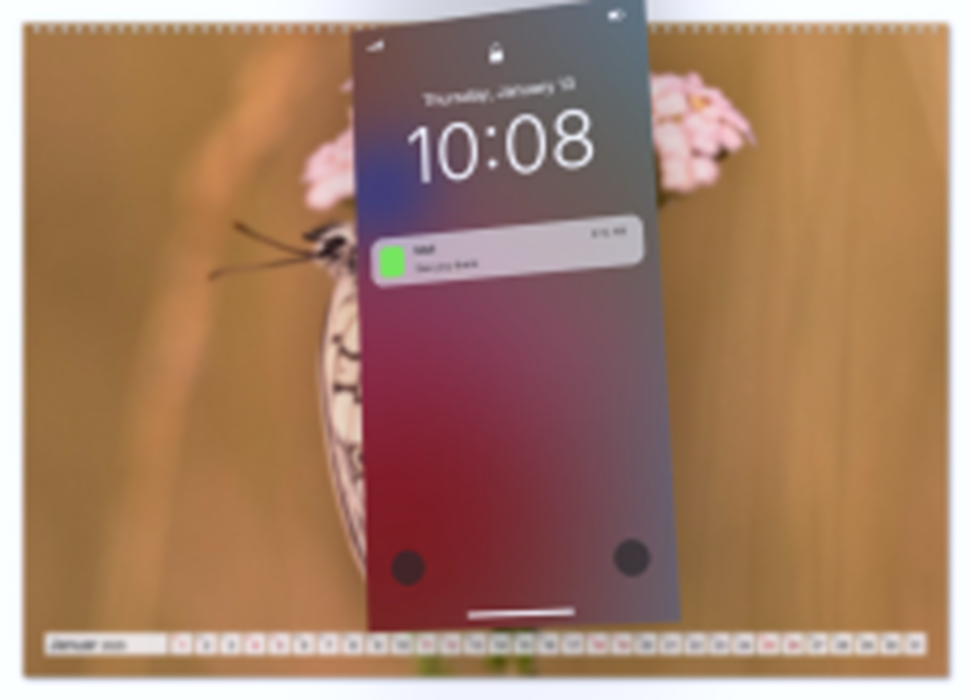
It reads h=10 m=8
